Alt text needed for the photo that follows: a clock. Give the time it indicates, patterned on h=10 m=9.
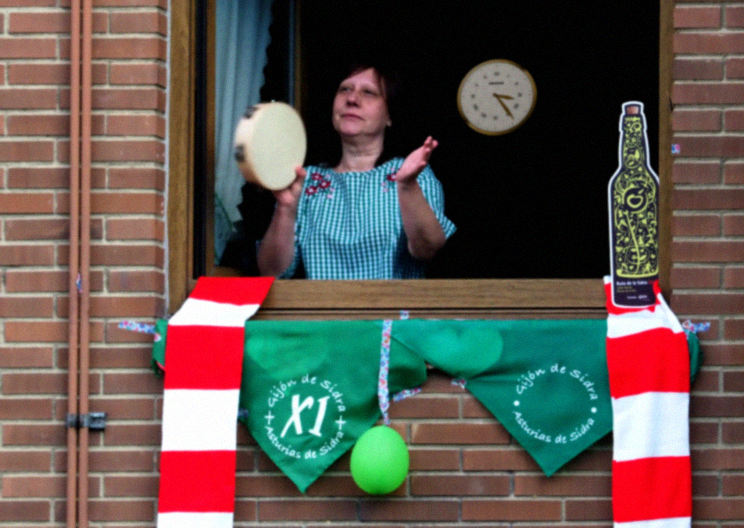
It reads h=3 m=24
